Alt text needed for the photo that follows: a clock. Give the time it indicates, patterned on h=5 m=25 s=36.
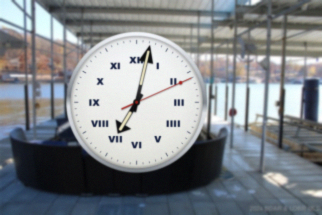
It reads h=7 m=2 s=11
